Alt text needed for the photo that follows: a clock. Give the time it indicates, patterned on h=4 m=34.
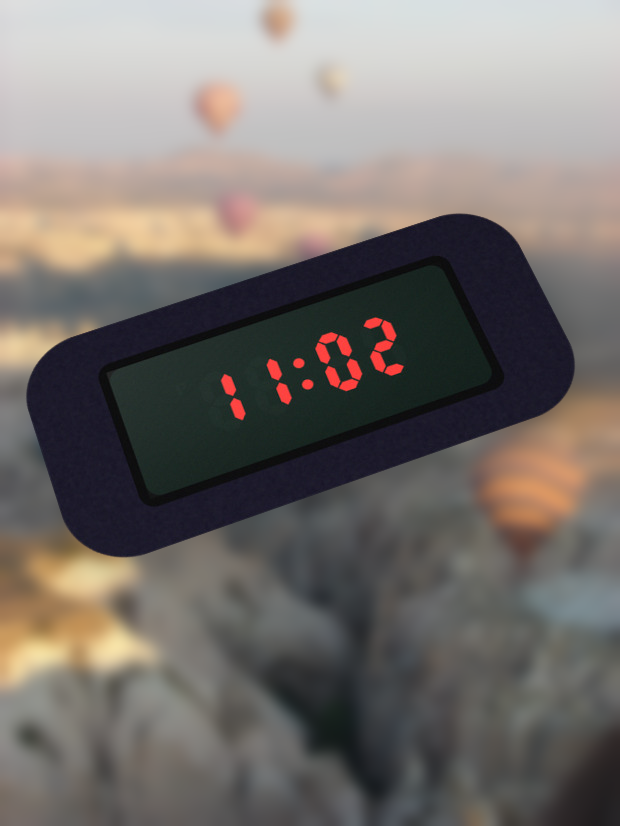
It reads h=11 m=2
